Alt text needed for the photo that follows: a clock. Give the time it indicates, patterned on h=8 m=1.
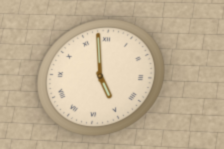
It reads h=4 m=58
